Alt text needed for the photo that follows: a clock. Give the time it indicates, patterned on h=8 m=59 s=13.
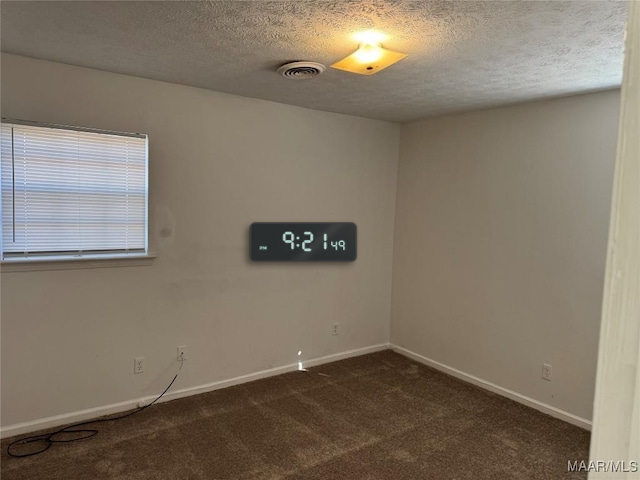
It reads h=9 m=21 s=49
